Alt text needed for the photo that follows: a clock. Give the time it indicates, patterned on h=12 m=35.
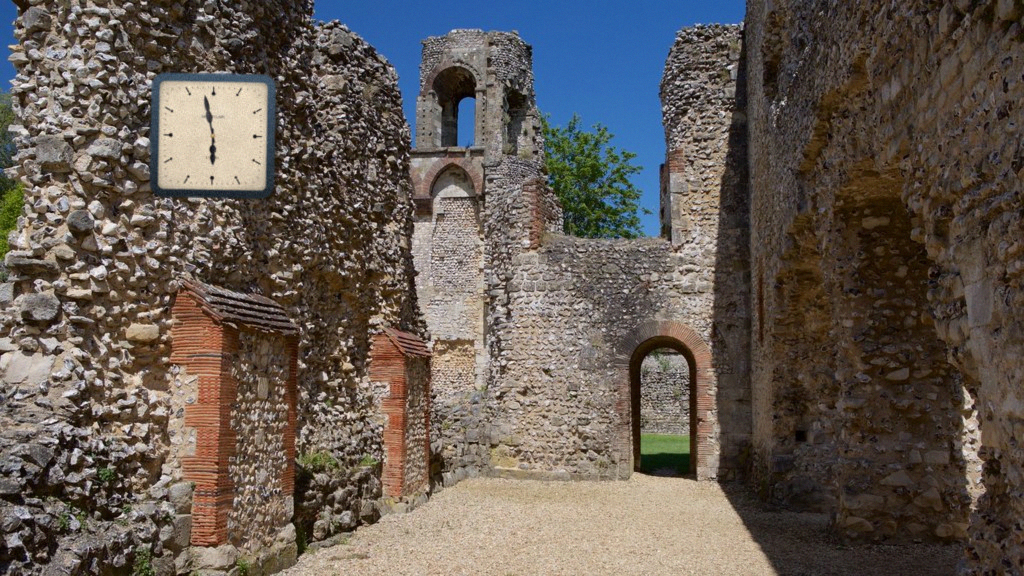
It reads h=5 m=58
